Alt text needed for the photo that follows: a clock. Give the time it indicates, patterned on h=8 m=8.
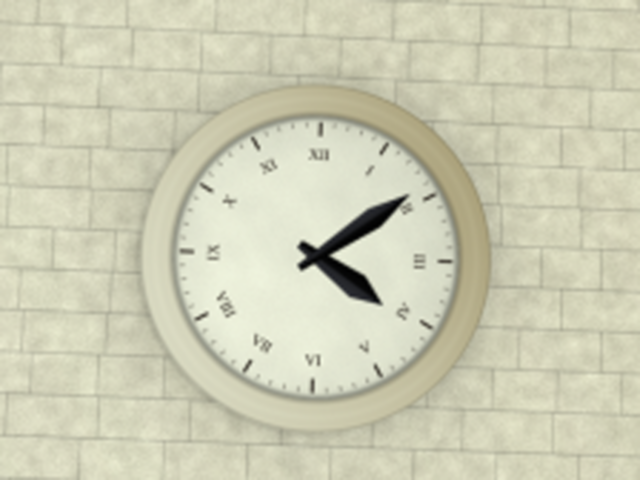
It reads h=4 m=9
